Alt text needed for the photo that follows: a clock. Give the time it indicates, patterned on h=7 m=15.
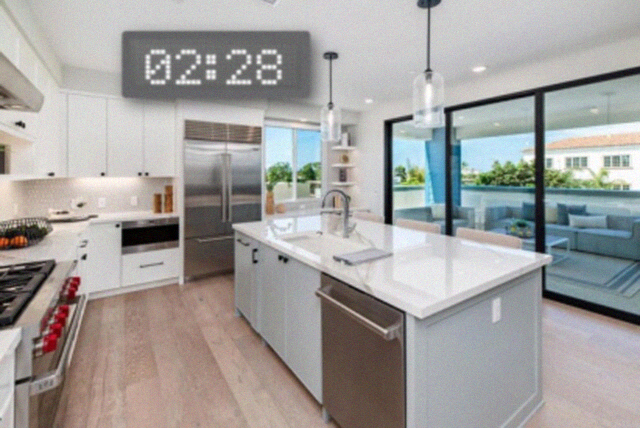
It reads h=2 m=28
